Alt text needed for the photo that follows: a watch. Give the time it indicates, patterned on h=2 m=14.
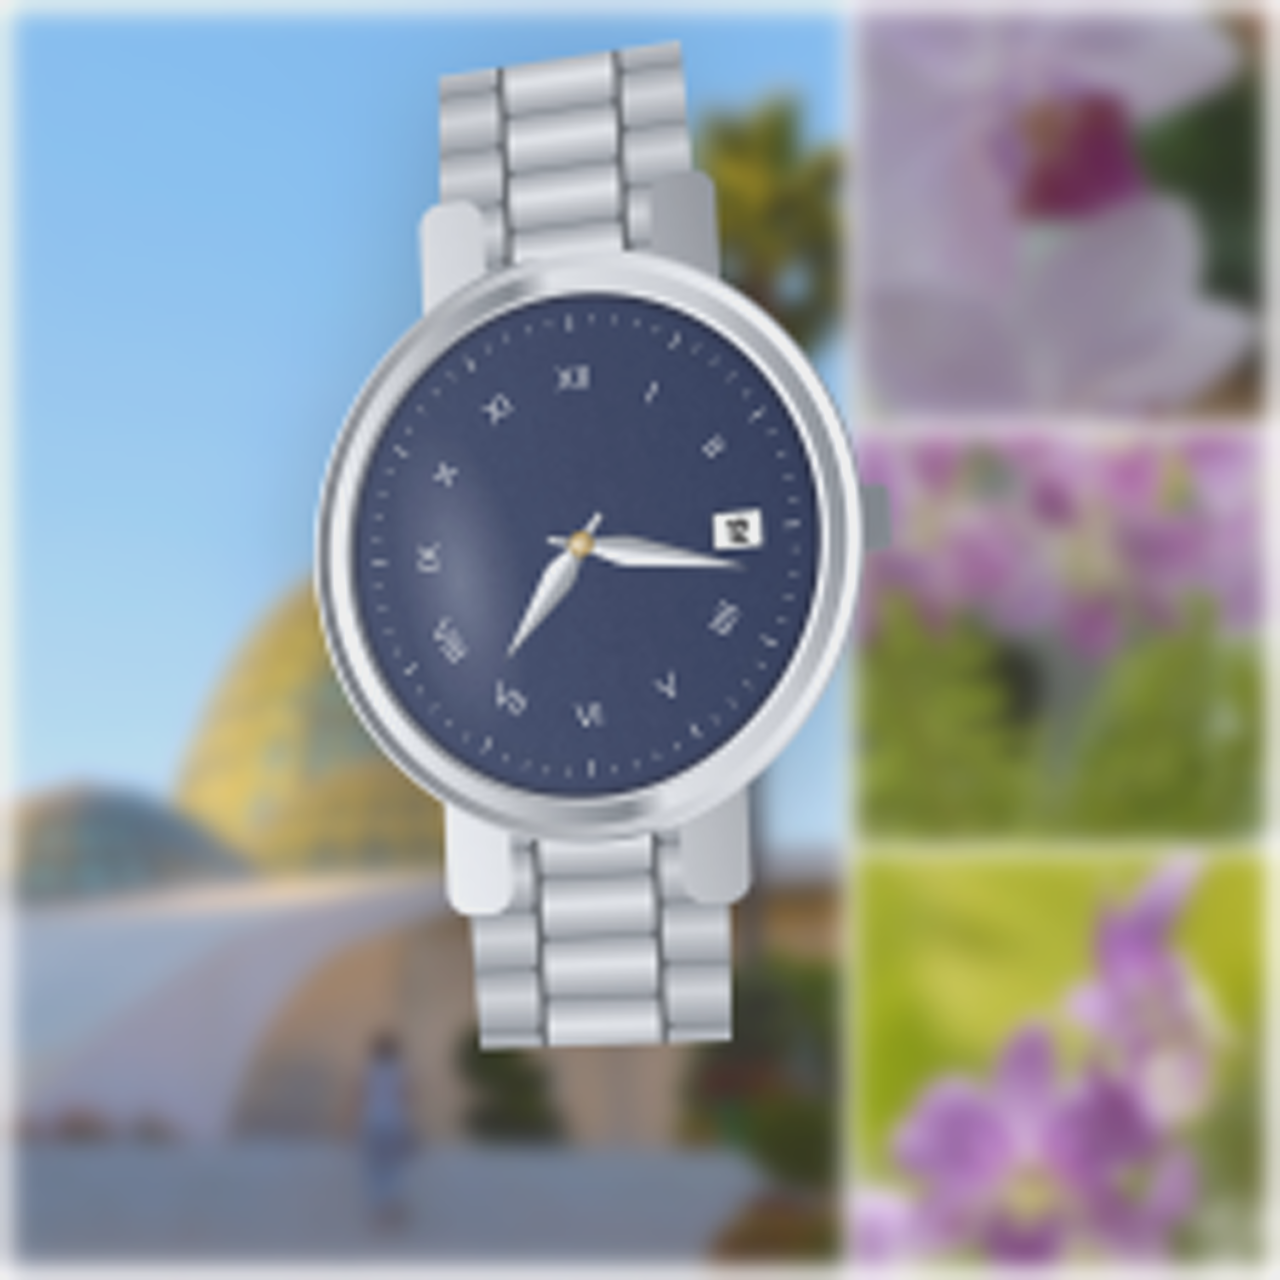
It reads h=7 m=17
